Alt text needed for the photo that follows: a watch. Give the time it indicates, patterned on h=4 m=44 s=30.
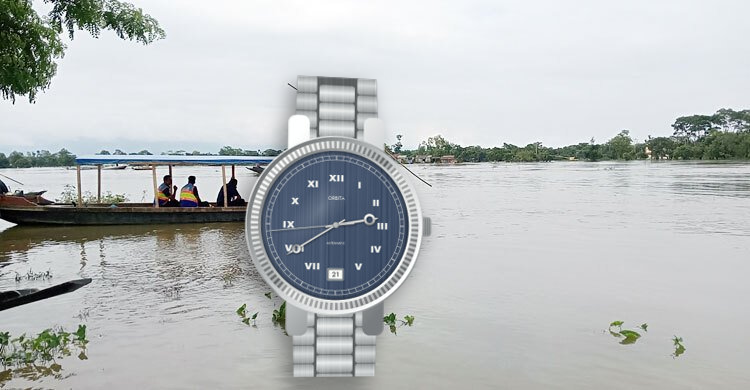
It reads h=2 m=39 s=44
